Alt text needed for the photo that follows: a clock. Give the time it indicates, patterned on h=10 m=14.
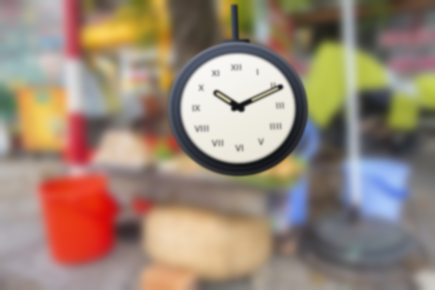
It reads h=10 m=11
